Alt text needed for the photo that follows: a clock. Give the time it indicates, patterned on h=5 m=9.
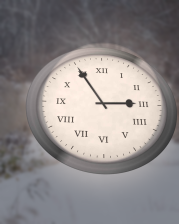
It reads h=2 m=55
